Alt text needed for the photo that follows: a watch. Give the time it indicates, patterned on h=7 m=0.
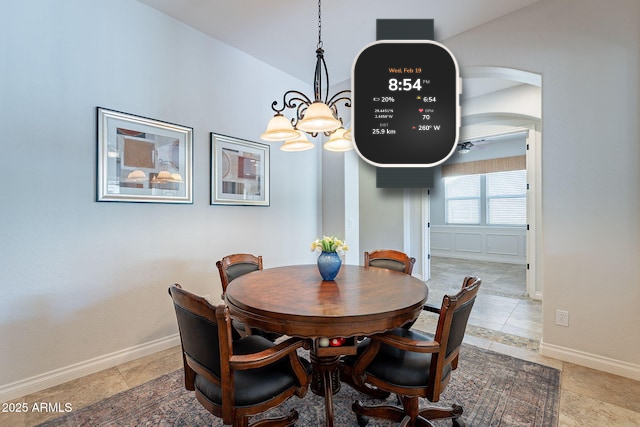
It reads h=8 m=54
